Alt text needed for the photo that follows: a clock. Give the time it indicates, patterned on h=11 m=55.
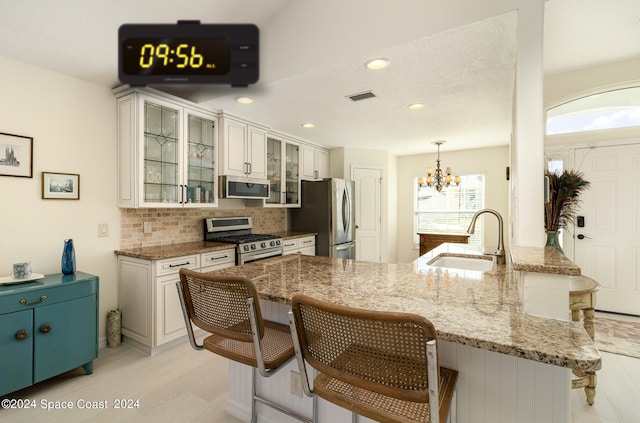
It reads h=9 m=56
